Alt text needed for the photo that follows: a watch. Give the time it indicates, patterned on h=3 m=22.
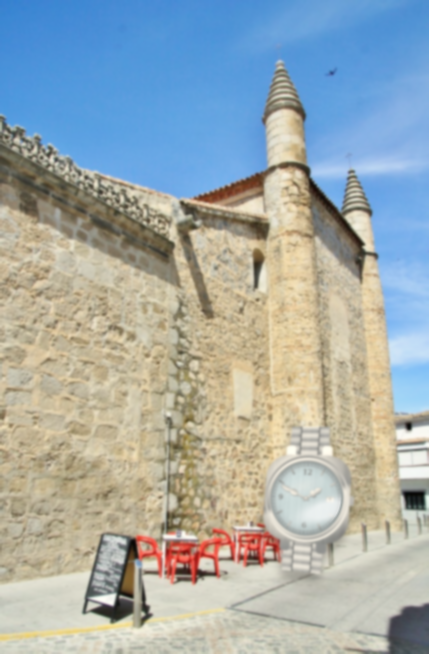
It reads h=1 m=49
